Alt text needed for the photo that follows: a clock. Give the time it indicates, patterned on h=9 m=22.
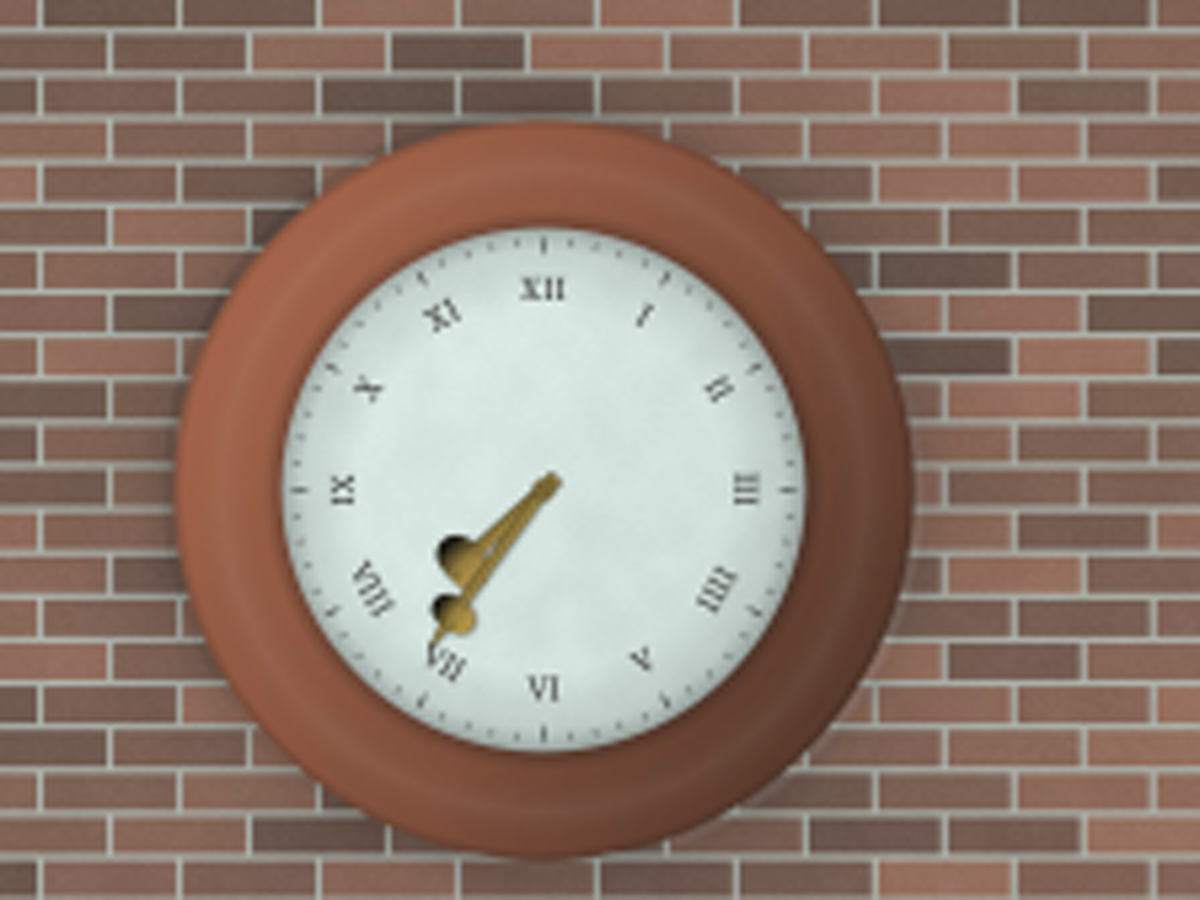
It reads h=7 m=36
